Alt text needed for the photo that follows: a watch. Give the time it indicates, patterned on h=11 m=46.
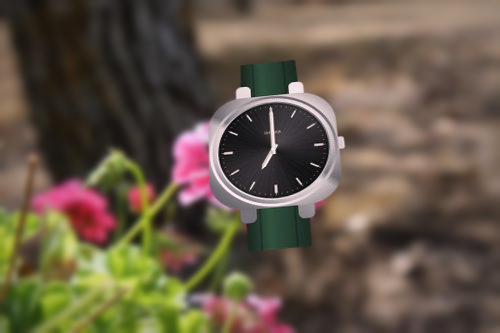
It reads h=7 m=0
